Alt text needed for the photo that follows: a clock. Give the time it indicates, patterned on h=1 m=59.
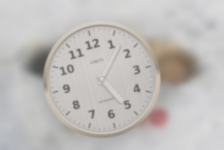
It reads h=5 m=7
